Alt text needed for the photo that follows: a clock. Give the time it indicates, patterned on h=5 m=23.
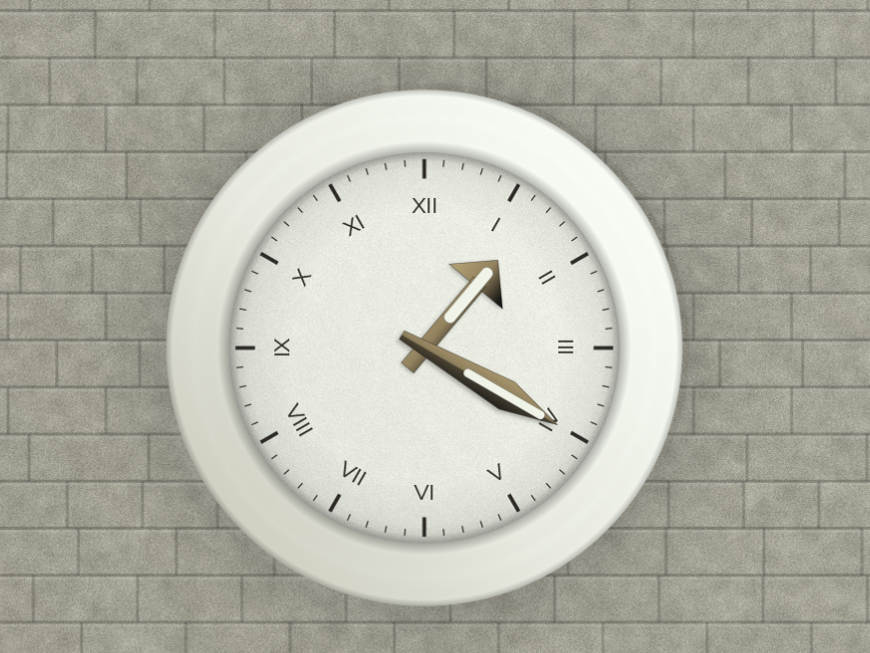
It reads h=1 m=20
